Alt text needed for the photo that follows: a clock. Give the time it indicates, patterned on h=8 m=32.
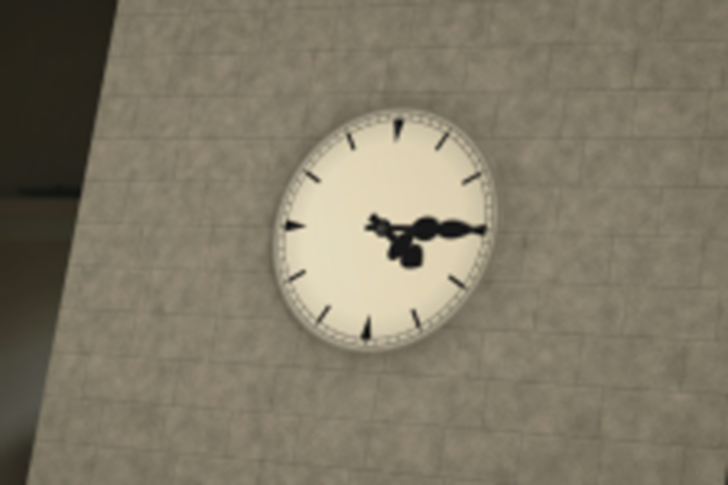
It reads h=4 m=15
